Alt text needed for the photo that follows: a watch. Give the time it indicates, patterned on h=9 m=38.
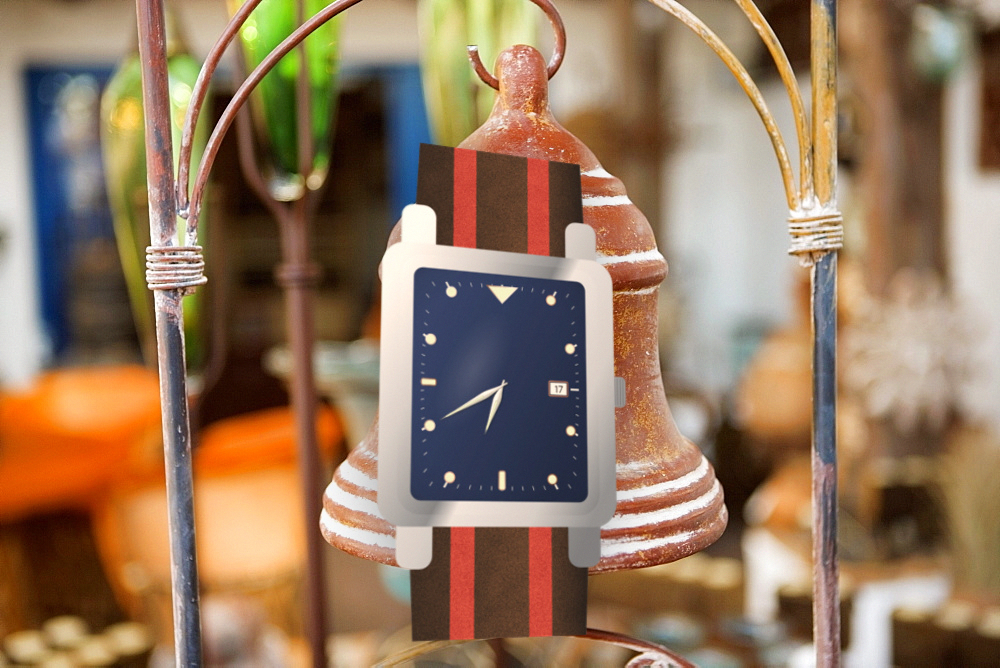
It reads h=6 m=40
